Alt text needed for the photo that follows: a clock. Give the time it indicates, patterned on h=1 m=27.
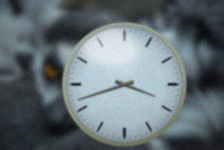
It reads h=3 m=42
